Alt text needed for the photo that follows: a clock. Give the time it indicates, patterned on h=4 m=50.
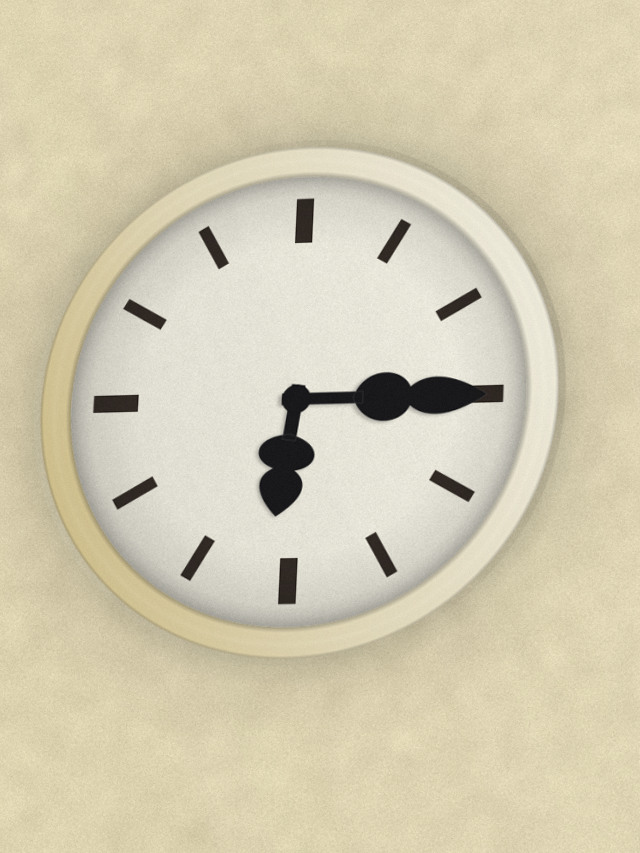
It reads h=6 m=15
